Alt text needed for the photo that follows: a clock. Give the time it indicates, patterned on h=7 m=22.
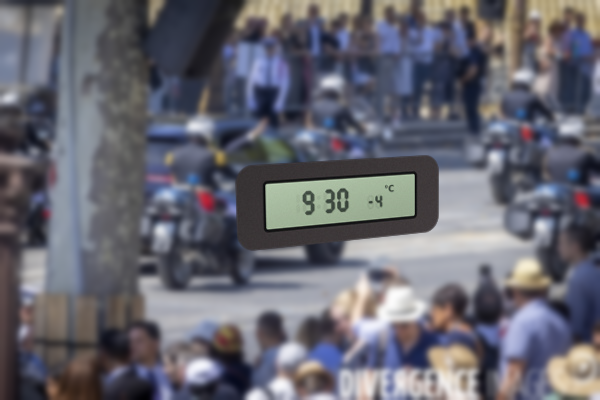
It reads h=9 m=30
